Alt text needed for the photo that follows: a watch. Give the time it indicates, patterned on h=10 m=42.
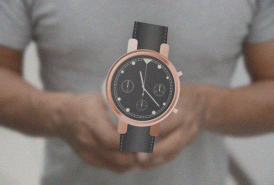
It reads h=11 m=22
